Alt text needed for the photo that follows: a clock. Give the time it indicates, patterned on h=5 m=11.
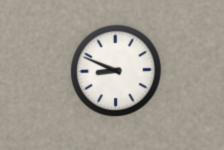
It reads h=8 m=49
